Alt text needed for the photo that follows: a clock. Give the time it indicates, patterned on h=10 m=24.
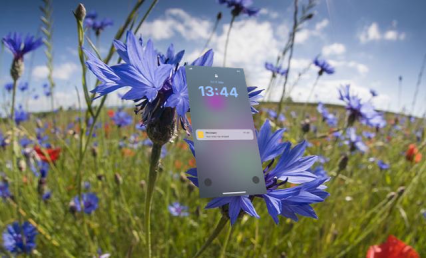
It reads h=13 m=44
